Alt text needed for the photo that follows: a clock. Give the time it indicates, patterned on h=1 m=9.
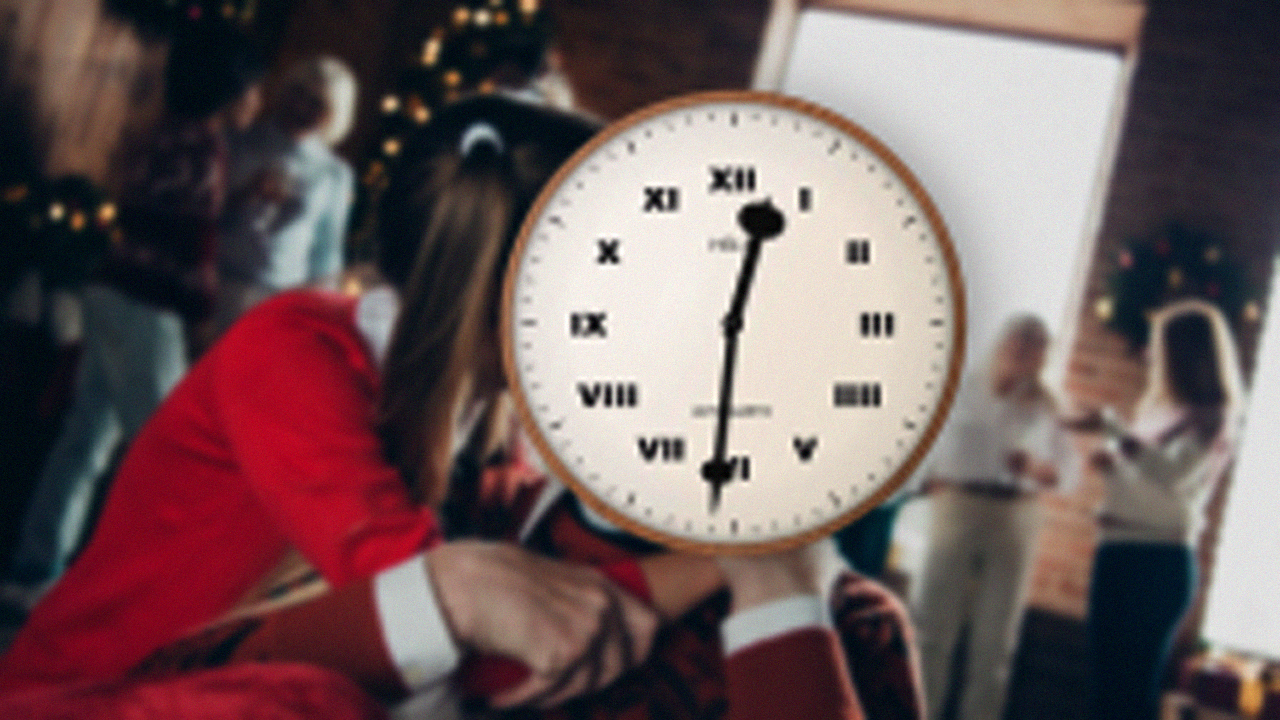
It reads h=12 m=31
